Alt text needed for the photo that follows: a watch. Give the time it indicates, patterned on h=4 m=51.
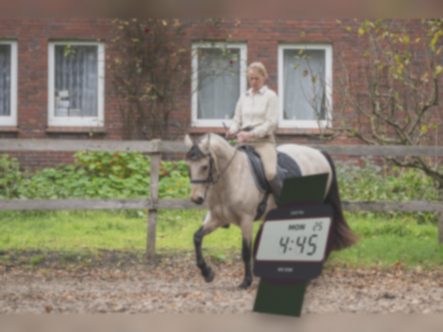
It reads h=4 m=45
